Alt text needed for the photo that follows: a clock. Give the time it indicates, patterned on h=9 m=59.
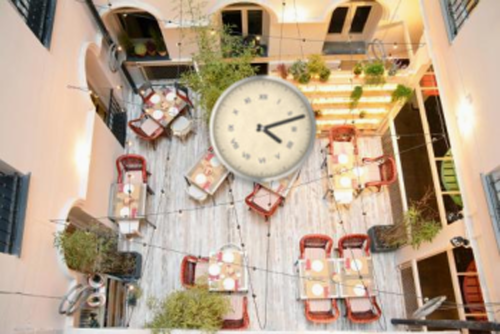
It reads h=4 m=12
